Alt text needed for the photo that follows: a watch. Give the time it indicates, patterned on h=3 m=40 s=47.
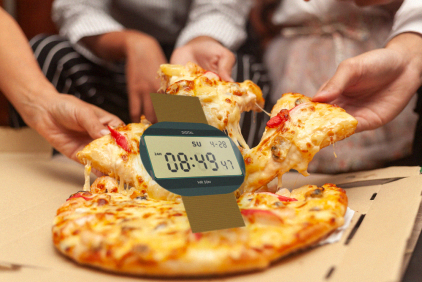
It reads h=8 m=49 s=47
